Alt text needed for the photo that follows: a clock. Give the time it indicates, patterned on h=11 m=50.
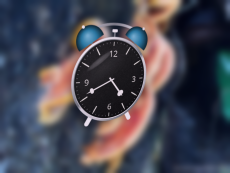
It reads h=4 m=41
